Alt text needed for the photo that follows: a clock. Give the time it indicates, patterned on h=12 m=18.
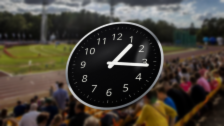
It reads h=1 m=16
